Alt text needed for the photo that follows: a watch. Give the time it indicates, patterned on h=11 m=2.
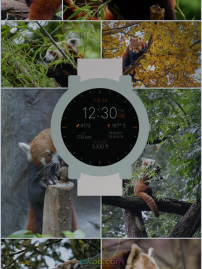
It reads h=12 m=30
